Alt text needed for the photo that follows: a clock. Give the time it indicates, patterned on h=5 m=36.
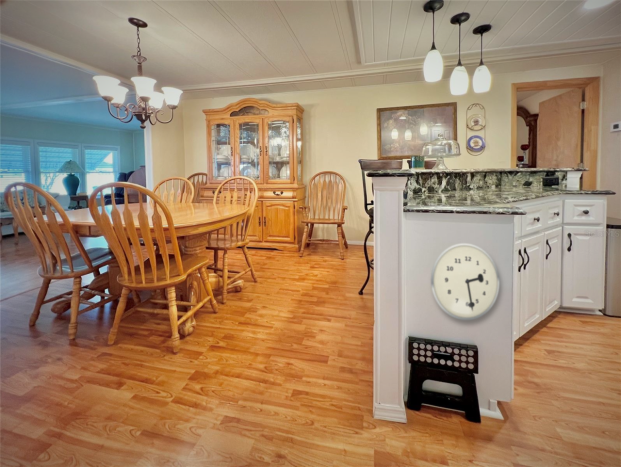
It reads h=2 m=28
